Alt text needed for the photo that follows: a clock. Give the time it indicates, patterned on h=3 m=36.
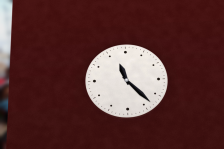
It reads h=11 m=23
